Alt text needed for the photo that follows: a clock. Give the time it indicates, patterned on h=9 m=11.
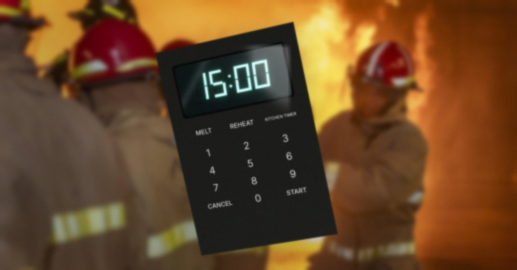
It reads h=15 m=0
